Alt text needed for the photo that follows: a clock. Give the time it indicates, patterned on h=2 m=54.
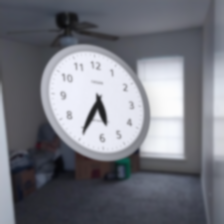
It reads h=5 m=35
